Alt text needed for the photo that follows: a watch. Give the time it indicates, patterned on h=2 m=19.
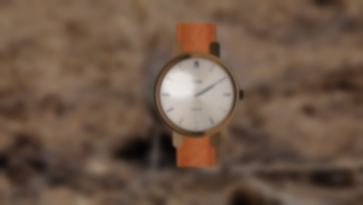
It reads h=2 m=10
